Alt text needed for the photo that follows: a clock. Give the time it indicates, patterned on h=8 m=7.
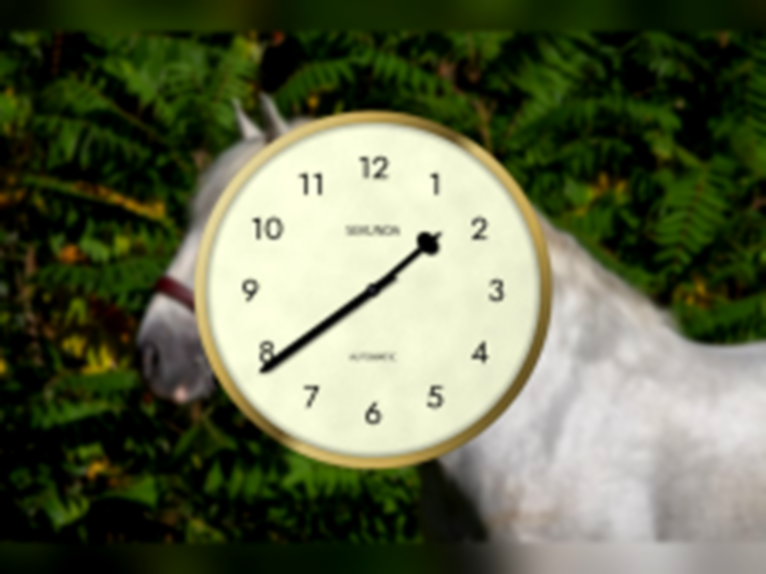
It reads h=1 m=39
